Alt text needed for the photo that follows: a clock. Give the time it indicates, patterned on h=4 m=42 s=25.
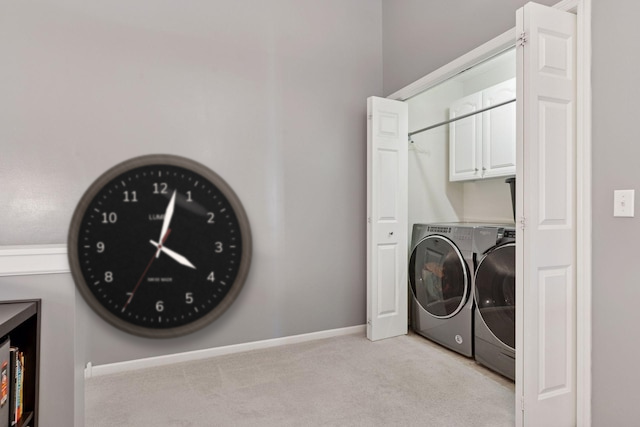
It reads h=4 m=2 s=35
